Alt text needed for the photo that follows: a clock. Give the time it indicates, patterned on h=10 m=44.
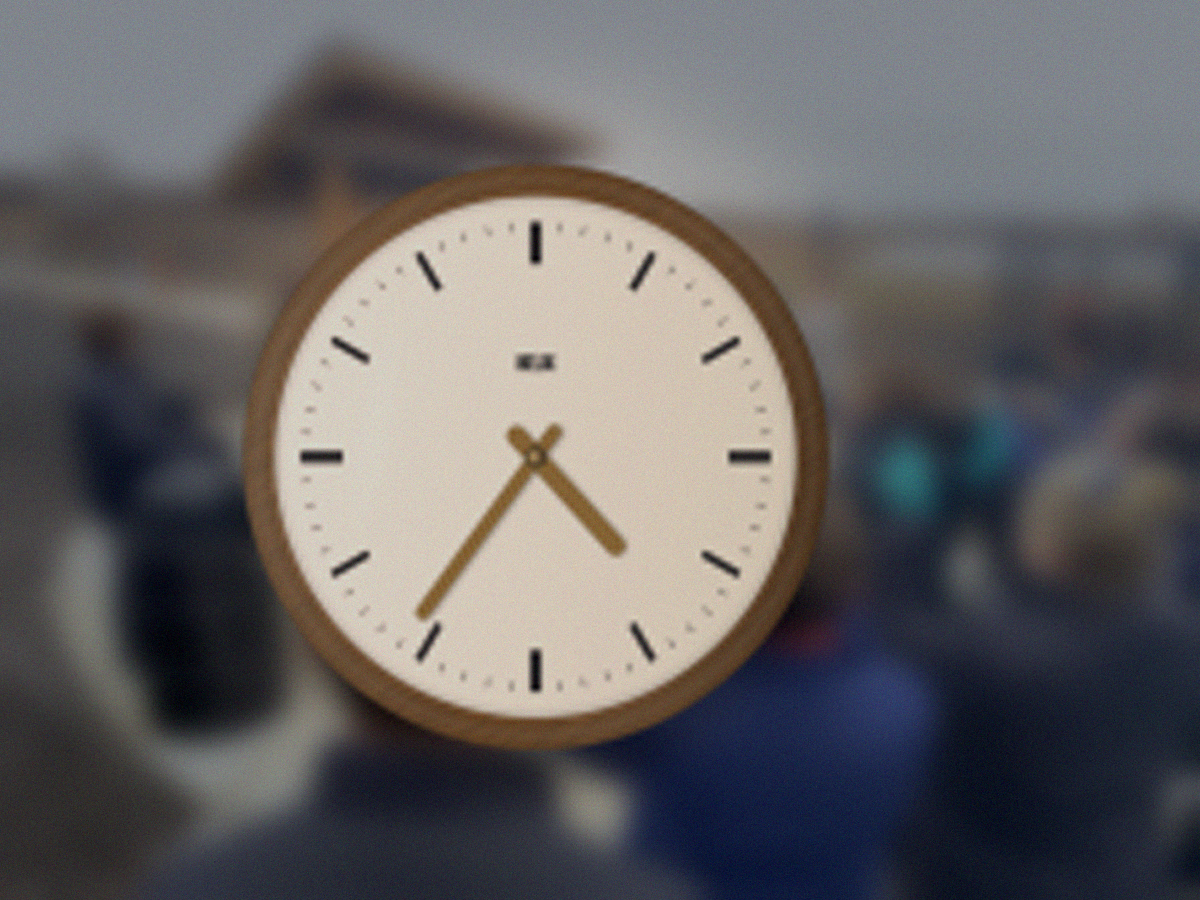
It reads h=4 m=36
